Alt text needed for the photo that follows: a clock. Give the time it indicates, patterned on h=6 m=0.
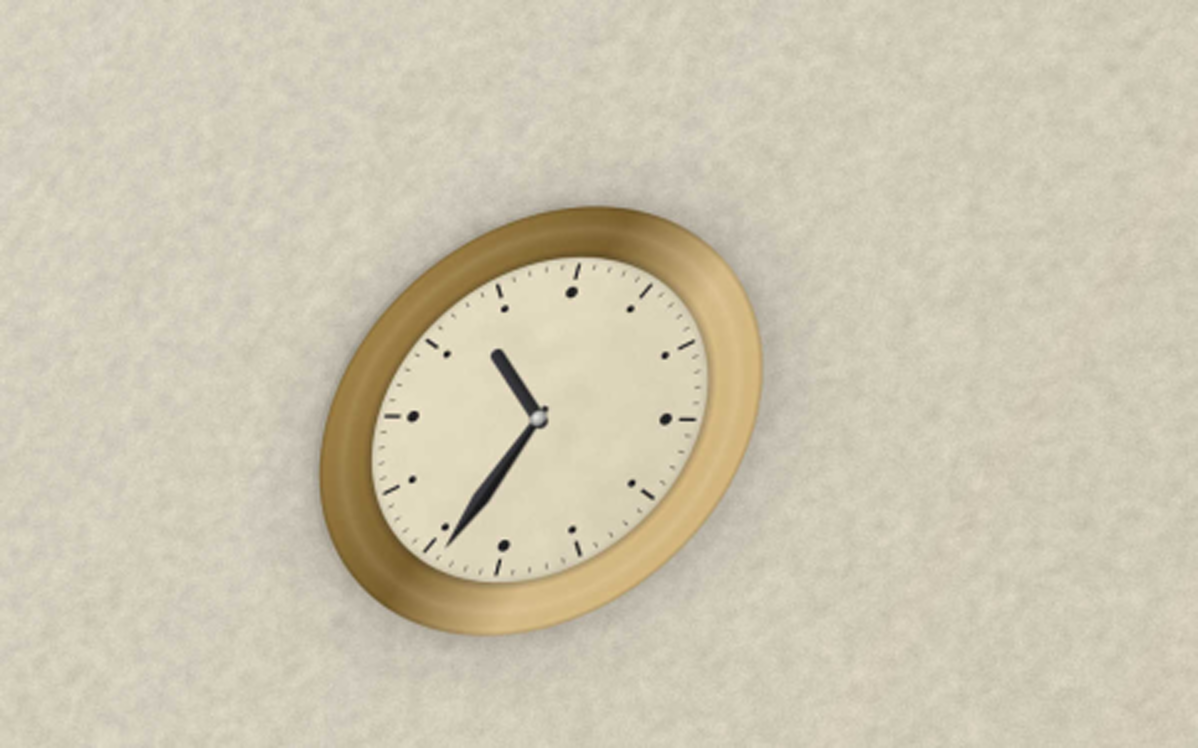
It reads h=10 m=34
